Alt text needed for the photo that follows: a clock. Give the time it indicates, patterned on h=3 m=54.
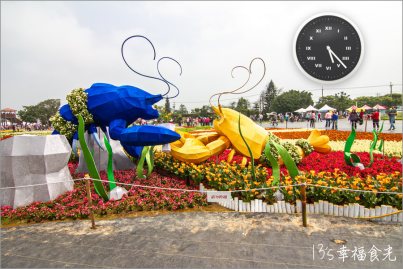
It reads h=5 m=23
